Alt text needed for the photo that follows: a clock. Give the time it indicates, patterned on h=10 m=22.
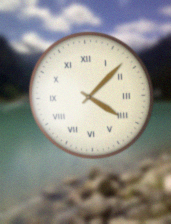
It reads h=4 m=8
